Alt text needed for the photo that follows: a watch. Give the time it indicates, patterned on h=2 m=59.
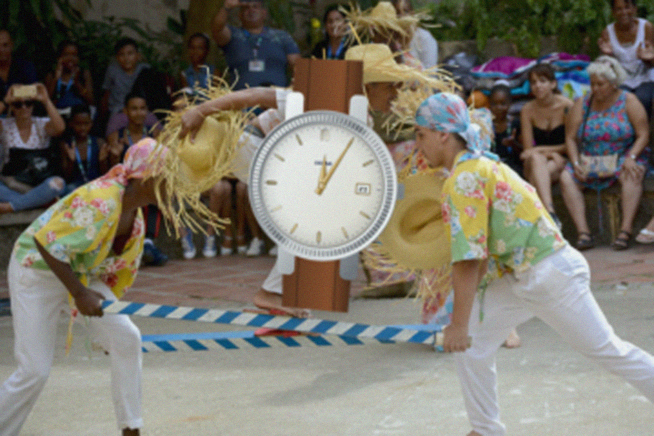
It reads h=12 m=5
